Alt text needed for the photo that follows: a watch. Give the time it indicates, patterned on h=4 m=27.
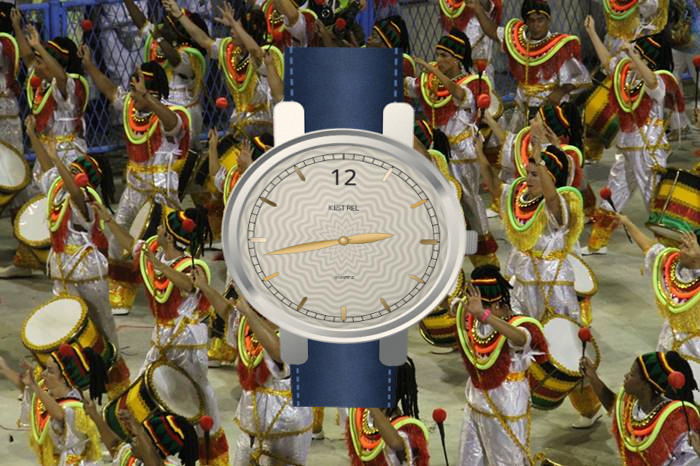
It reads h=2 m=43
